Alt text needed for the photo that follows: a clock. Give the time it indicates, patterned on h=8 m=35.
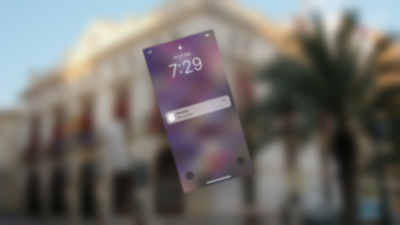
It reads h=7 m=29
